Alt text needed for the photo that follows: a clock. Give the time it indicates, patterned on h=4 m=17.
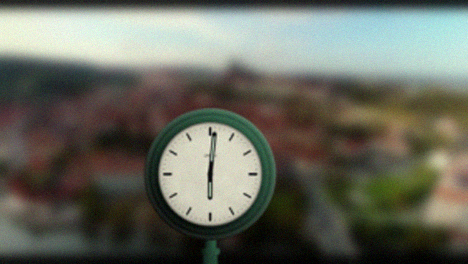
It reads h=6 m=1
